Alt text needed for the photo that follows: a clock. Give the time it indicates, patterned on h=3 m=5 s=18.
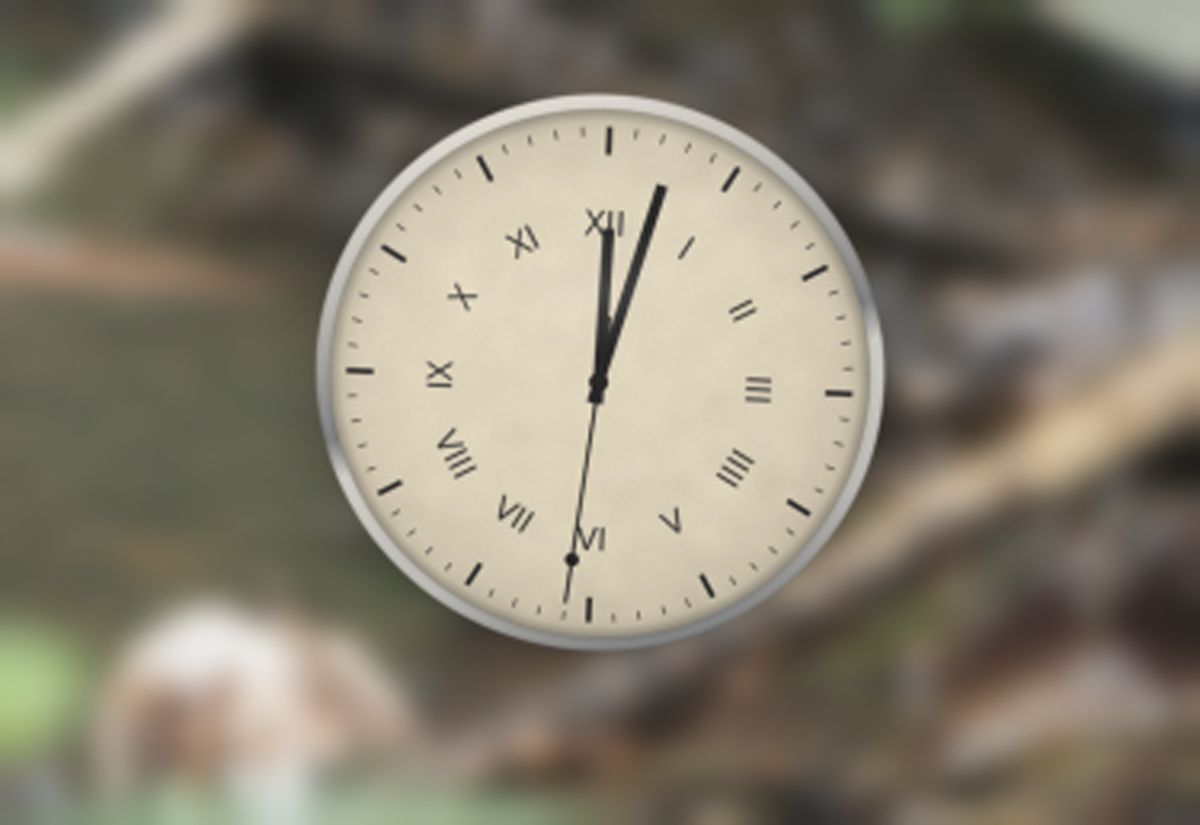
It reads h=12 m=2 s=31
